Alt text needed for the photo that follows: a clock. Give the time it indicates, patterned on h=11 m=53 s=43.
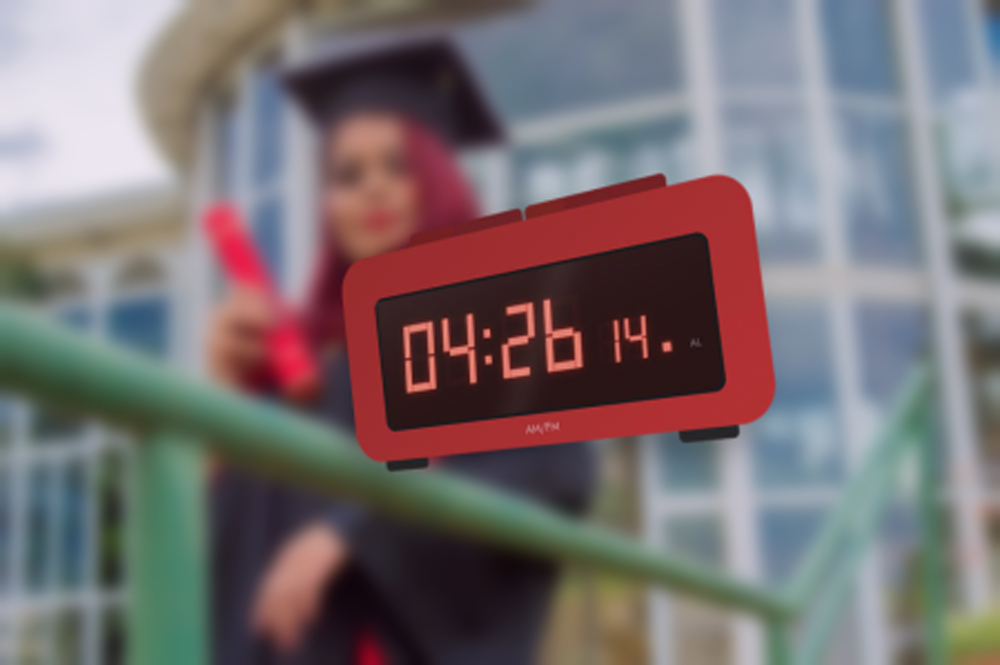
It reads h=4 m=26 s=14
